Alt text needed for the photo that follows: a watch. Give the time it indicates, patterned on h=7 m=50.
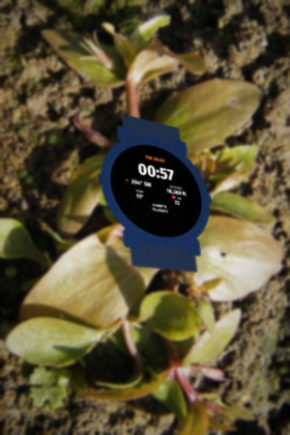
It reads h=0 m=57
